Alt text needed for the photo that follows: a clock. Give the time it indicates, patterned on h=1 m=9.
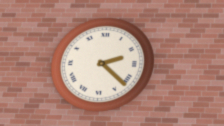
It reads h=2 m=22
